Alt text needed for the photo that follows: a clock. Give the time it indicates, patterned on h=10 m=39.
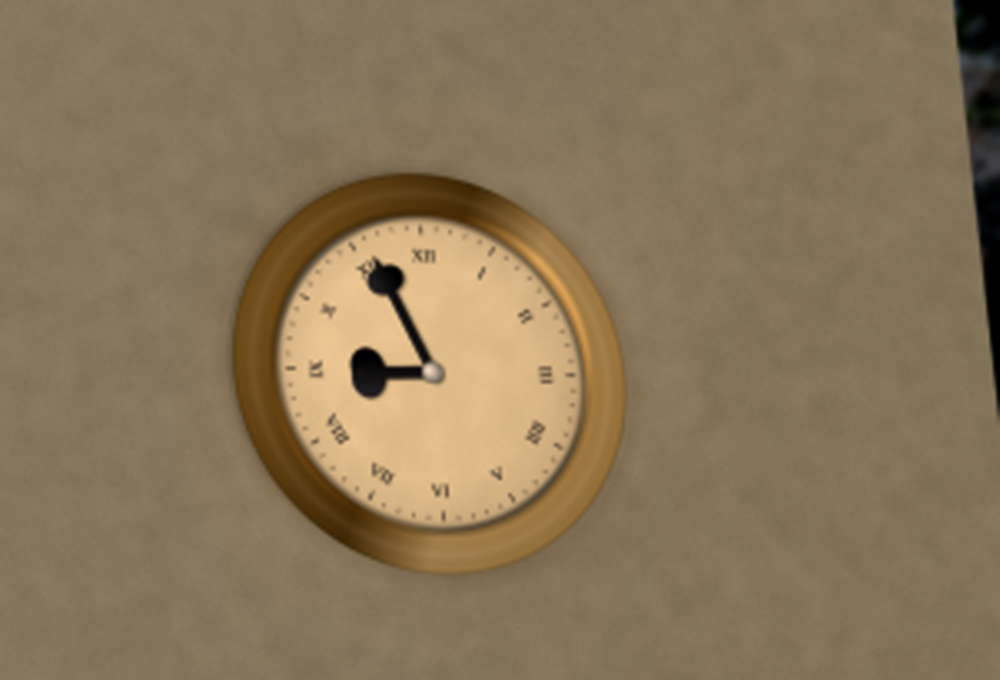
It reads h=8 m=56
